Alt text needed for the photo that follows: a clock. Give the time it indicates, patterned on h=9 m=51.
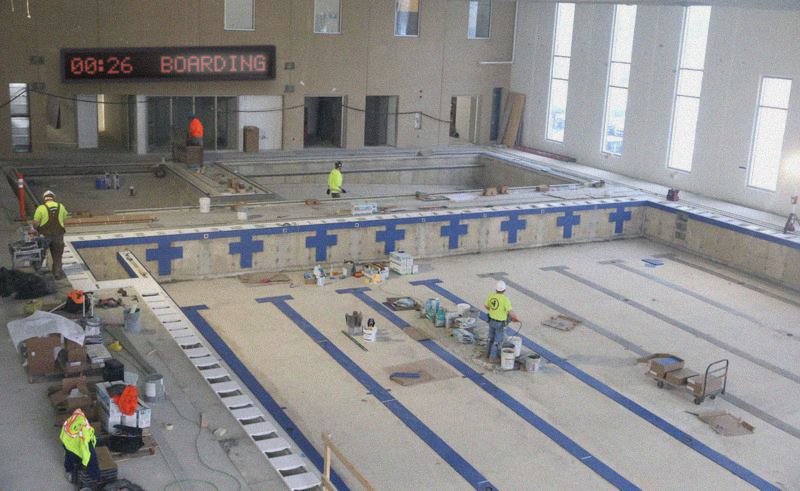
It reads h=0 m=26
